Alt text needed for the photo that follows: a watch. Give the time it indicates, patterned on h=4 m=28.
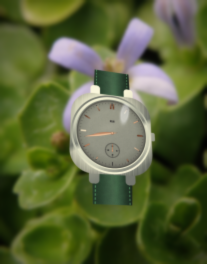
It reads h=8 m=43
